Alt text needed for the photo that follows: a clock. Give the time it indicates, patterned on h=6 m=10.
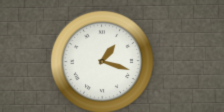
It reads h=1 m=18
